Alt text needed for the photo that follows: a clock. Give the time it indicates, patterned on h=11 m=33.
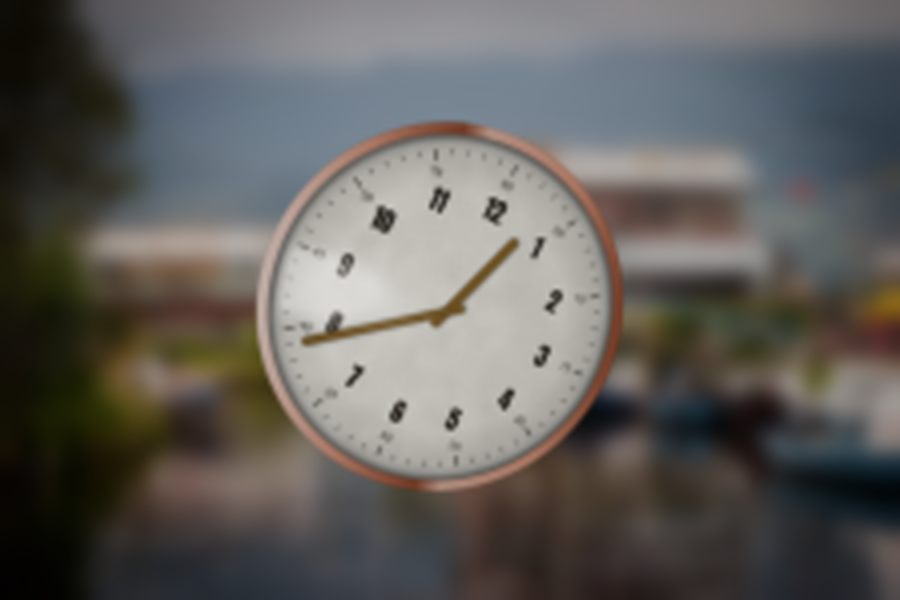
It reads h=12 m=39
